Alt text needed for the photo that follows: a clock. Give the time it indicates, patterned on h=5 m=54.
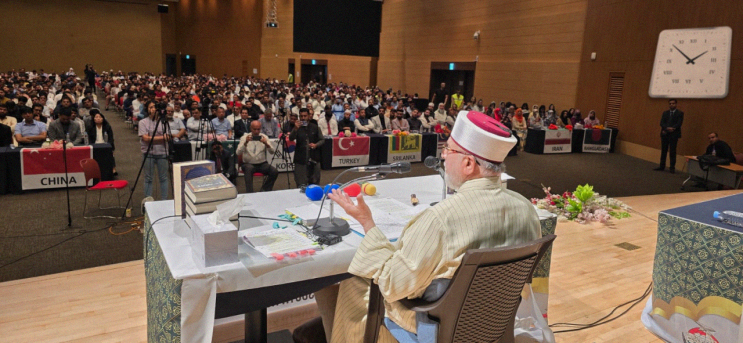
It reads h=1 m=52
